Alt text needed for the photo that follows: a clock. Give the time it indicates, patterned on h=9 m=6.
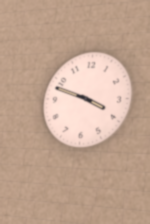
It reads h=3 m=48
